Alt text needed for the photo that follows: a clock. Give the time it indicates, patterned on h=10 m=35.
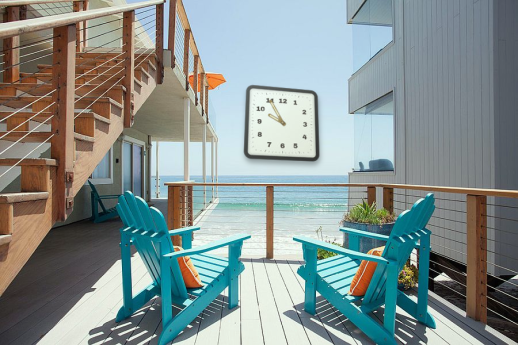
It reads h=9 m=55
